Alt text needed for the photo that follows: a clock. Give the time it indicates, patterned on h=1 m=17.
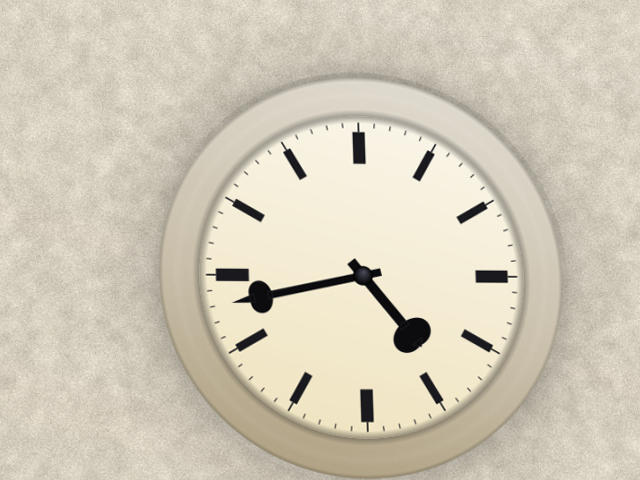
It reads h=4 m=43
